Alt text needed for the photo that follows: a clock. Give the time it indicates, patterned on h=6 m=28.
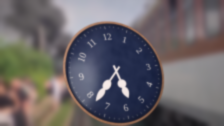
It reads h=5 m=38
